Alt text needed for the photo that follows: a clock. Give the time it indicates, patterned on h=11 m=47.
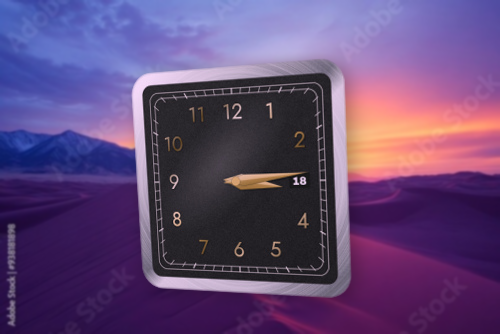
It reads h=3 m=14
